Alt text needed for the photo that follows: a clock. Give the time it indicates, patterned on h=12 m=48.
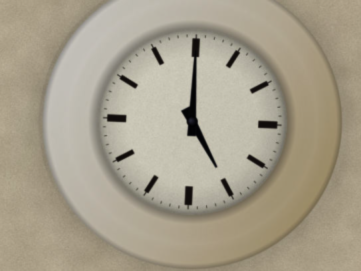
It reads h=5 m=0
